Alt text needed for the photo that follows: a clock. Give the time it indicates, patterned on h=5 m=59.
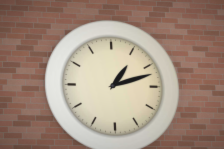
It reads h=1 m=12
